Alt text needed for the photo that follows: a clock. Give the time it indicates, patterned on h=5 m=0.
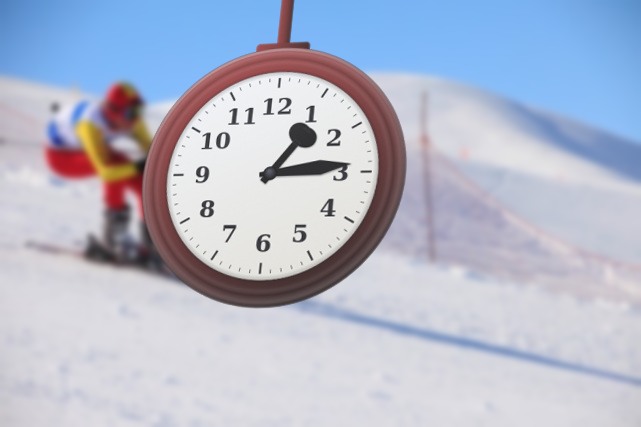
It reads h=1 m=14
